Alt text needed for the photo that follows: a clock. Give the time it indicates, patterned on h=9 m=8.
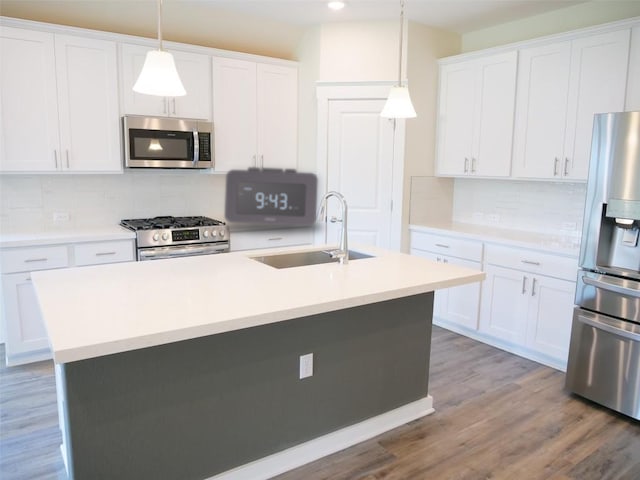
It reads h=9 m=43
